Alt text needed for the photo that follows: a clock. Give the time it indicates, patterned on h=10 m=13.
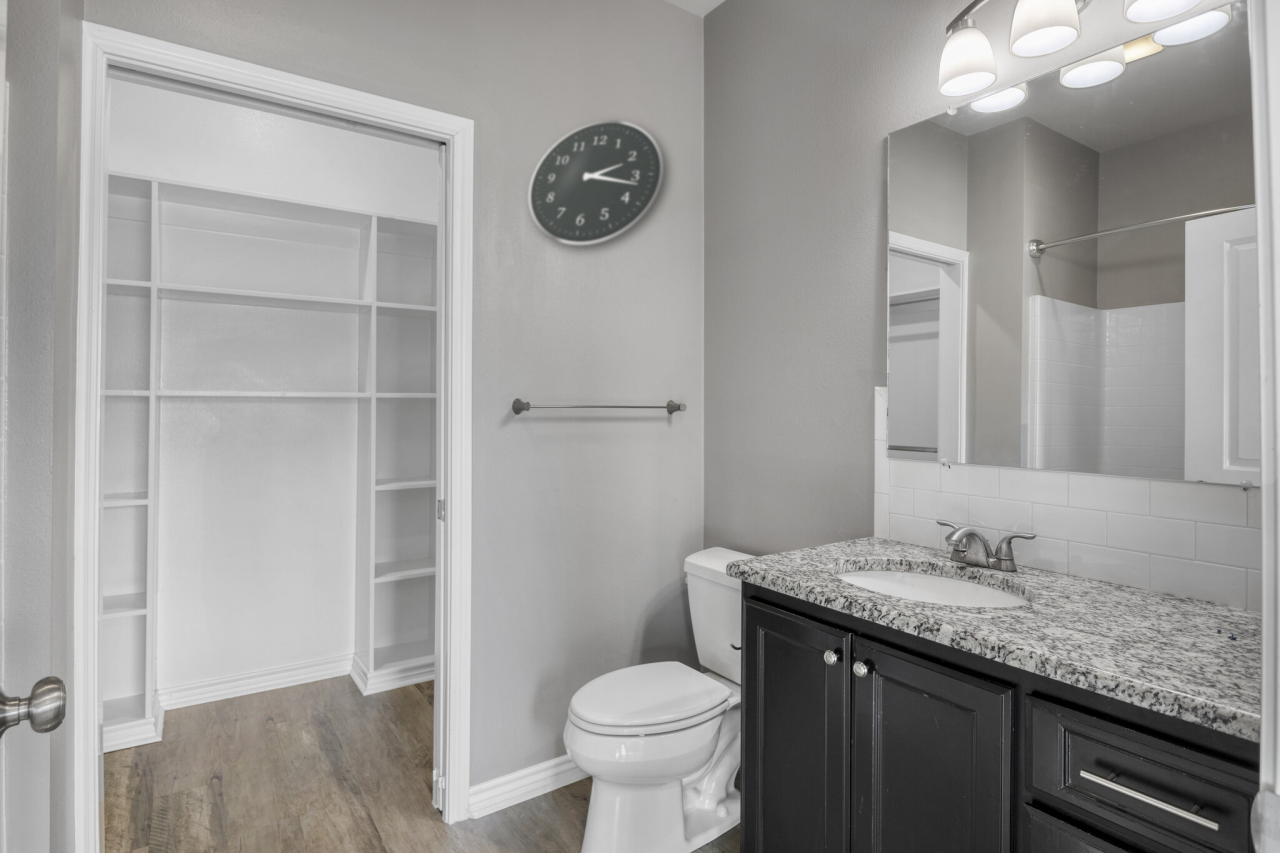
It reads h=2 m=17
